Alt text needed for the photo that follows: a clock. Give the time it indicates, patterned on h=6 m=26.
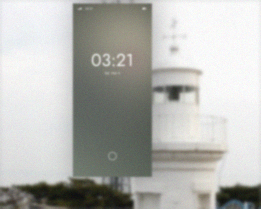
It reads h=3 m=21
